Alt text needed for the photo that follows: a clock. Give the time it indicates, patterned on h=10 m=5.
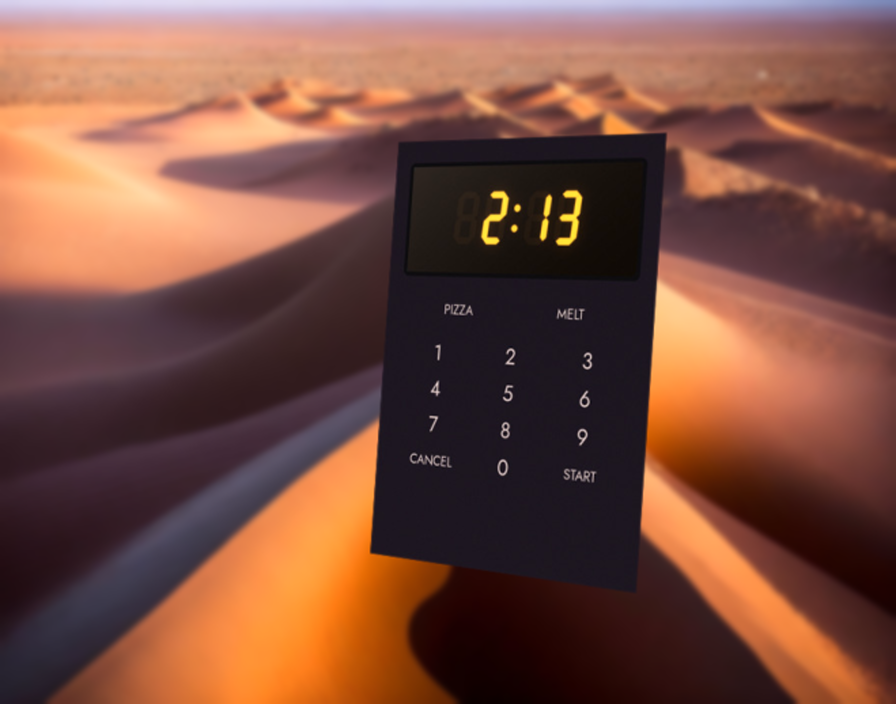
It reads h=2 m=13
